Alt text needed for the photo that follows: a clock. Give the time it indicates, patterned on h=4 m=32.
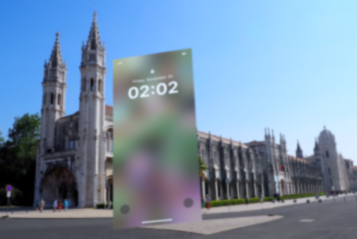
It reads h=2 m=2
